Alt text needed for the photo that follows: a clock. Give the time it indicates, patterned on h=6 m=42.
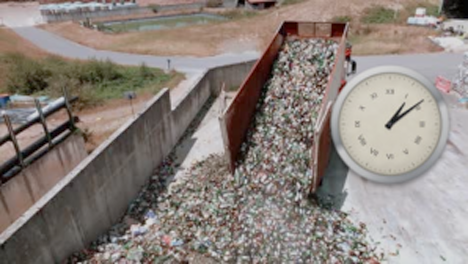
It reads h=1 m=9
